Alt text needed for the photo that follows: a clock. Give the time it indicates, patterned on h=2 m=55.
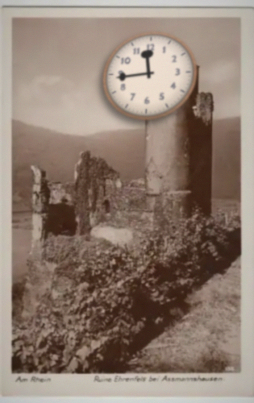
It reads h=11 m=44
